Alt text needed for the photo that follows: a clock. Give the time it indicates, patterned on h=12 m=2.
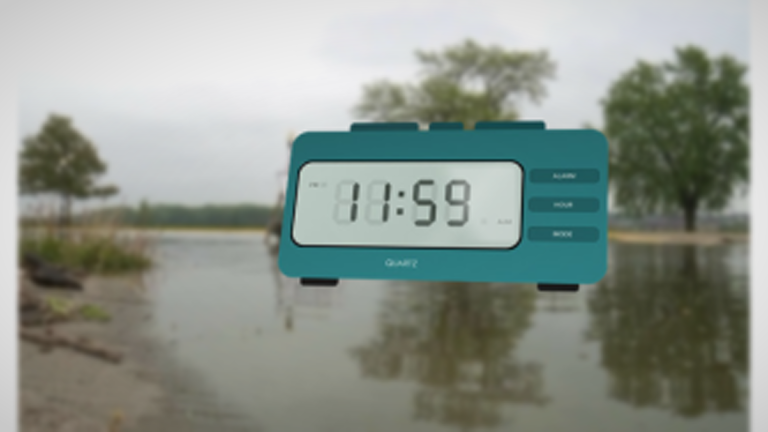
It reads h=11 m=59
